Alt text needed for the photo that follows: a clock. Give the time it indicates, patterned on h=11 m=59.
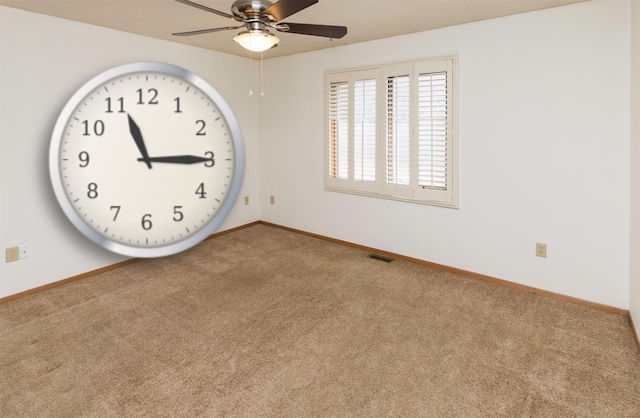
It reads h=11 m=15
